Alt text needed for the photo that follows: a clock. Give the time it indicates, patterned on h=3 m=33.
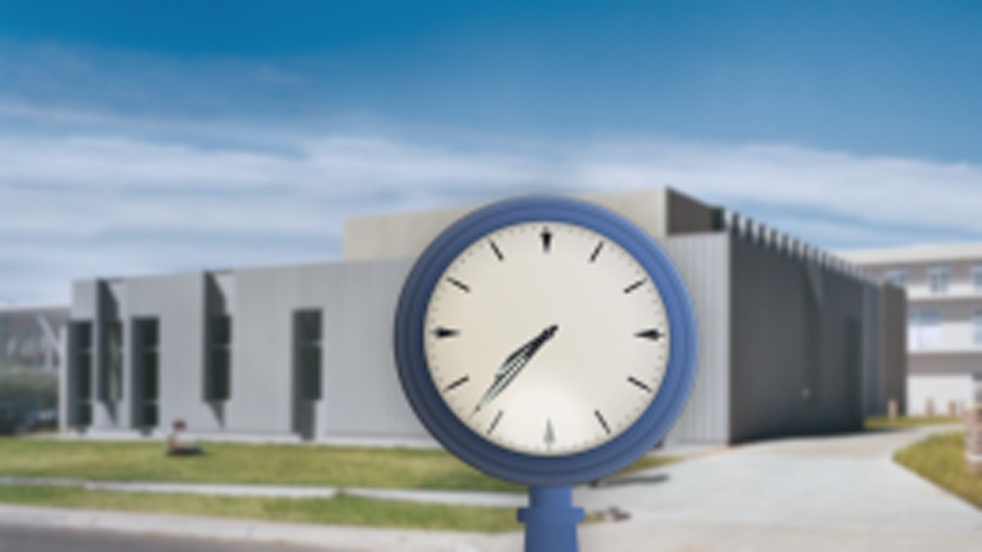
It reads h=7 m=37
